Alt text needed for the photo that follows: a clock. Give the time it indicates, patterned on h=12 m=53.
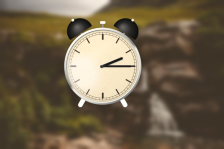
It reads h=2 m=15
